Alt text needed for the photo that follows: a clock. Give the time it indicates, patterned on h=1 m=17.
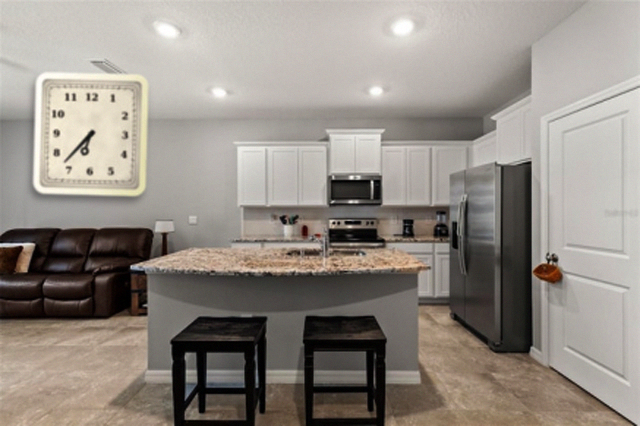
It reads h=6 m=37
